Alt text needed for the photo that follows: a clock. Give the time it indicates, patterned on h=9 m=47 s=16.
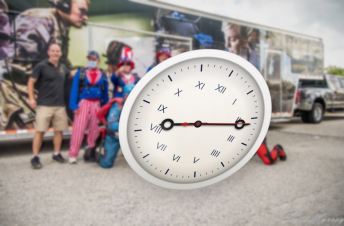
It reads h=8 m=11 s=11
